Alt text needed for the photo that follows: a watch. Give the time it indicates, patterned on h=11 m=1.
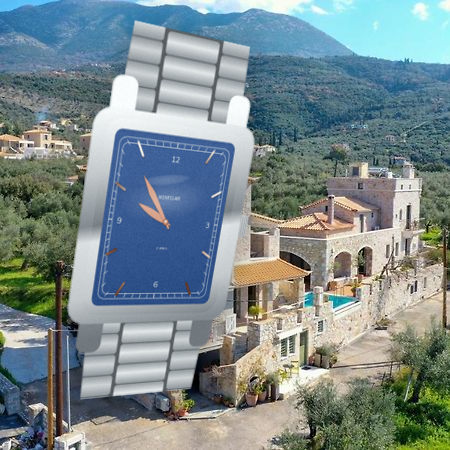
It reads h=9 m=54
